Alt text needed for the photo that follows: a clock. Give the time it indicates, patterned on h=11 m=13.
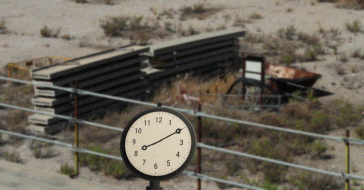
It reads h=8 m=10
